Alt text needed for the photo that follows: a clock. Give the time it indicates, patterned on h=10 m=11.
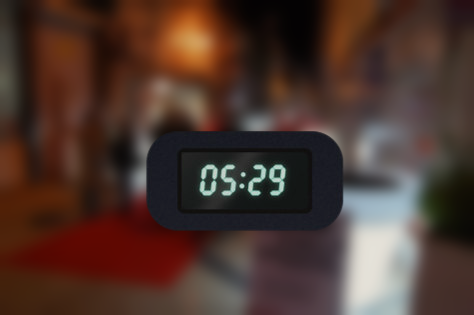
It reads h=5 m=29
